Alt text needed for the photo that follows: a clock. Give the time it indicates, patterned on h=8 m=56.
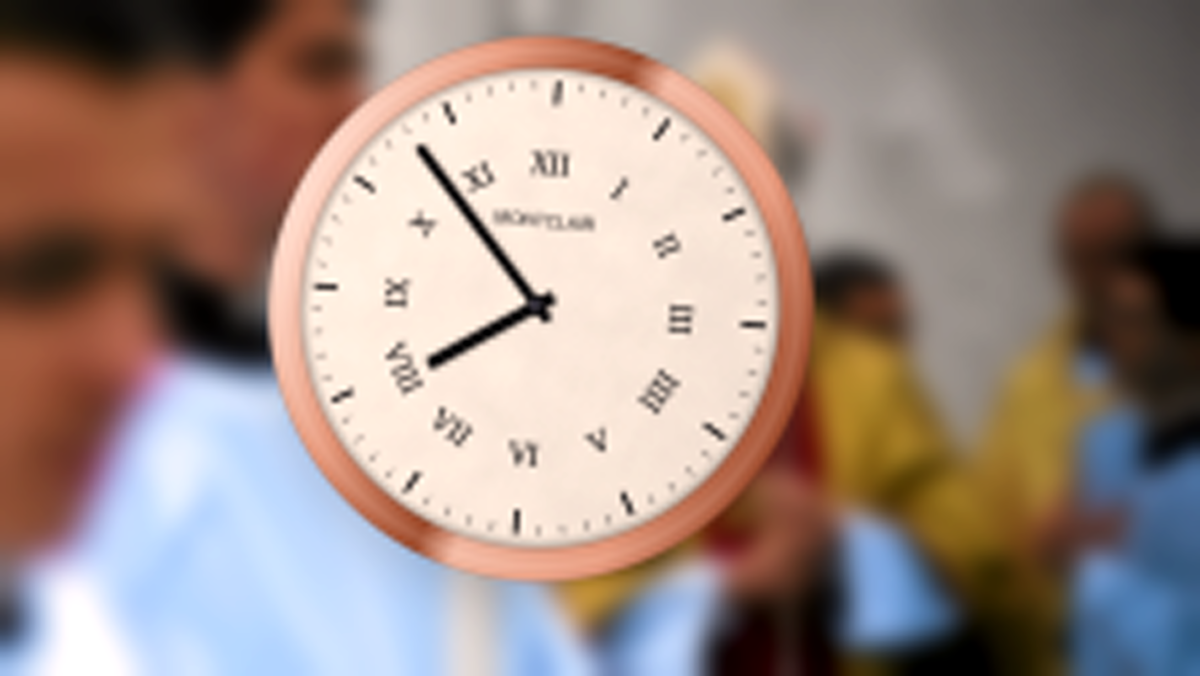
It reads h=7 m=53
